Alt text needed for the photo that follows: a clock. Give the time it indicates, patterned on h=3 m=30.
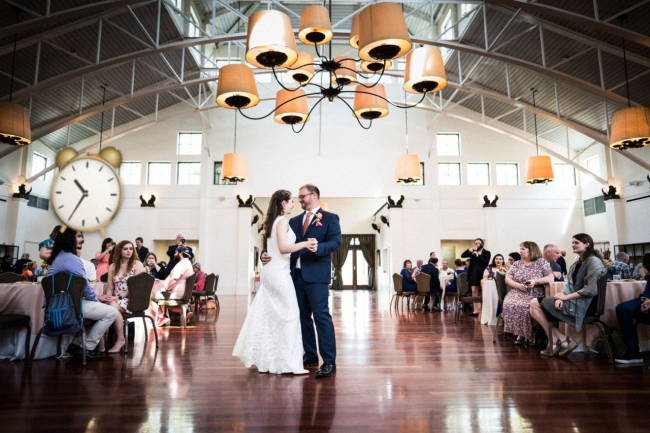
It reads h=10 m=35
